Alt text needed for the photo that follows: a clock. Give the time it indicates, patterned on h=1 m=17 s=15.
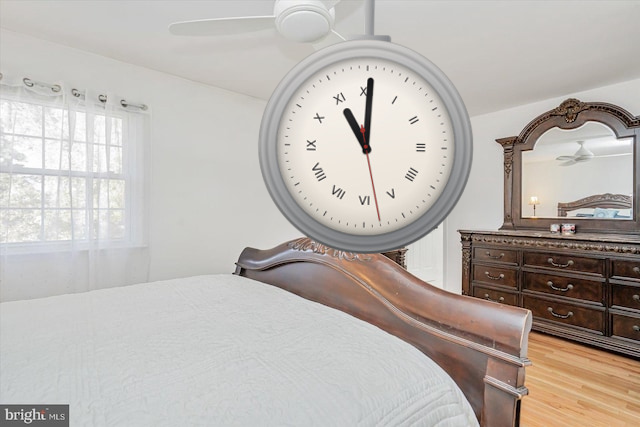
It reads h=11 m=0 s=28
